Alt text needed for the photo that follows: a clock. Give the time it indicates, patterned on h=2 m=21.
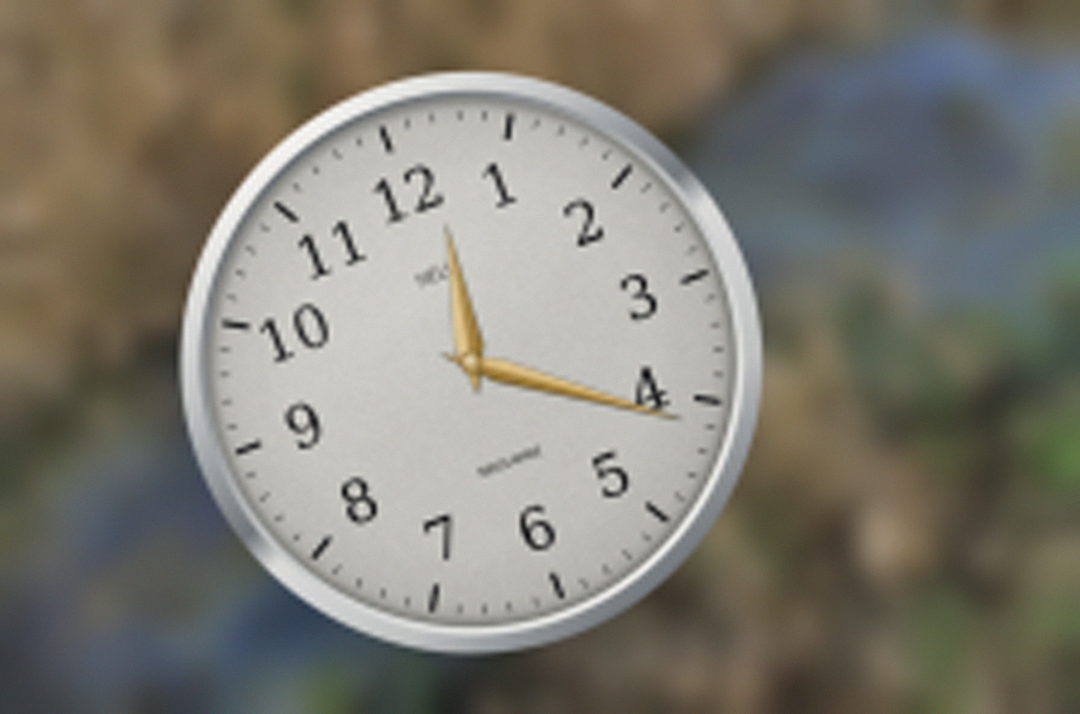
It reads h=12 m=21
